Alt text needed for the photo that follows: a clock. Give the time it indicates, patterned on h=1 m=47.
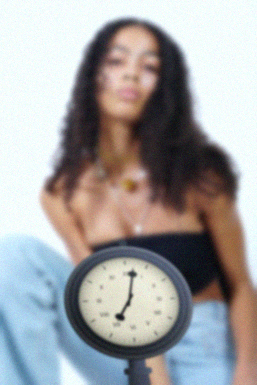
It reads h=7 m=2
